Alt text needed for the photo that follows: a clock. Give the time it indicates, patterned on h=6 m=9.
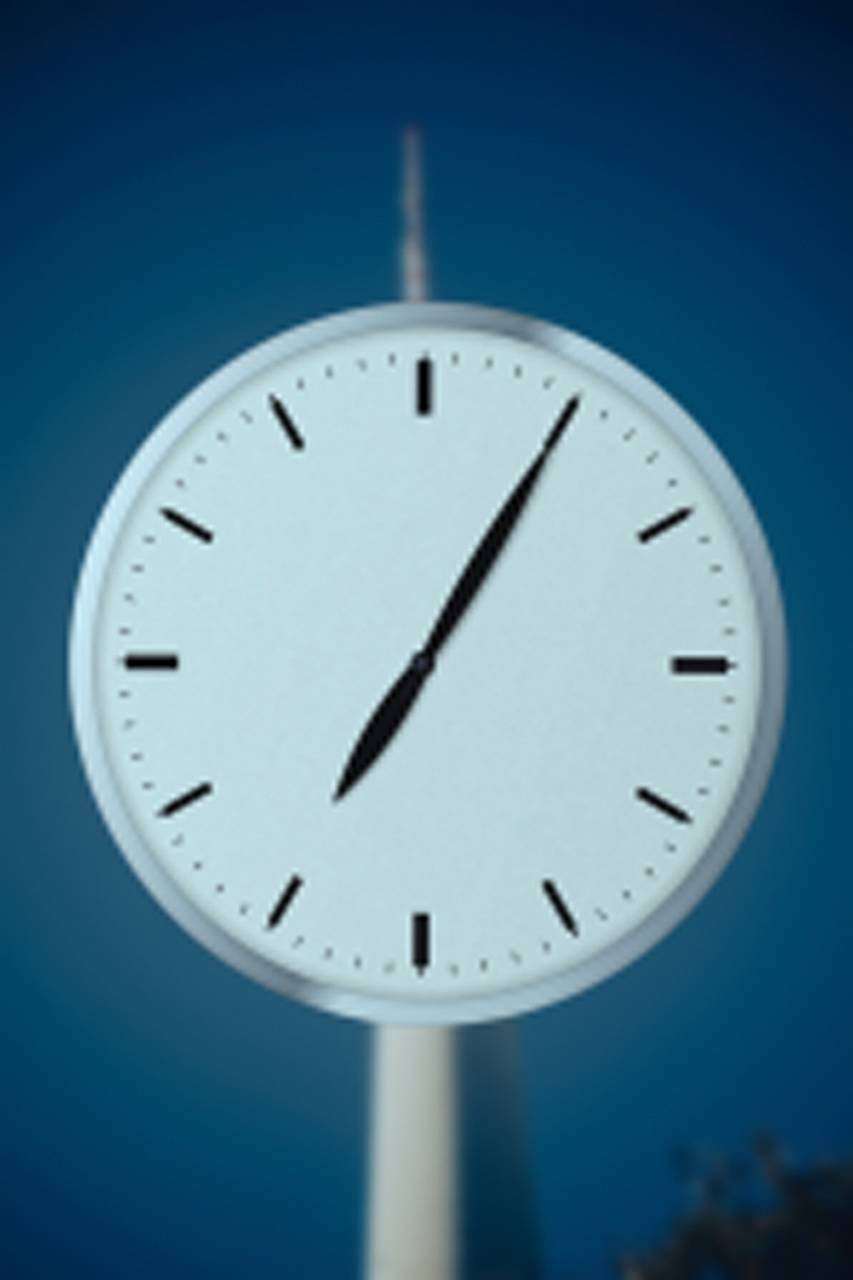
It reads h=7 m=5
